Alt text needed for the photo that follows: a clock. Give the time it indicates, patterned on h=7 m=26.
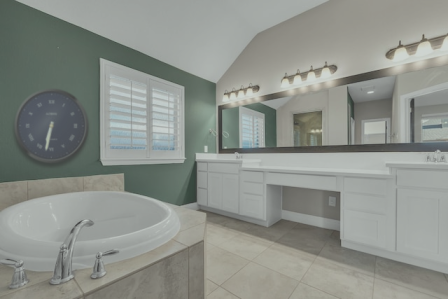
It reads h=6 m=32
